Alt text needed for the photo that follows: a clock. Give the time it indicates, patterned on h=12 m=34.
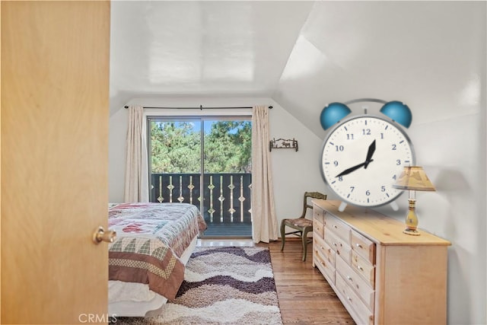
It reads h=12 m=41
